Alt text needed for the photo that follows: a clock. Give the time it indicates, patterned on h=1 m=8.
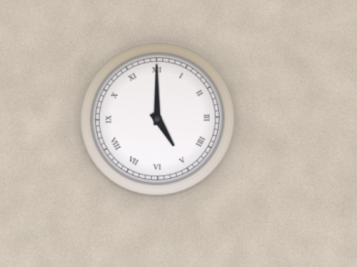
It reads h=5 m=0
